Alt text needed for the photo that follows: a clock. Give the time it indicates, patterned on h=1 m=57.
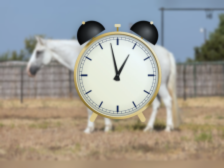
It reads h=12 m=58
